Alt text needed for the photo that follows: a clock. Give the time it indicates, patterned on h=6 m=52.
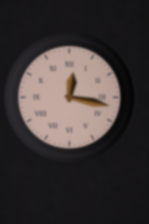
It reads h=12 m=17
